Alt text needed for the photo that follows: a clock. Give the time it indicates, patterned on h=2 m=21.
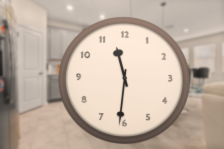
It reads h=11 m=31
